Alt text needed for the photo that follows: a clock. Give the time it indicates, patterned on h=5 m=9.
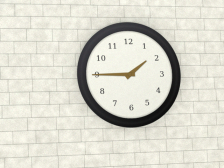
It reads h=1 m=45
